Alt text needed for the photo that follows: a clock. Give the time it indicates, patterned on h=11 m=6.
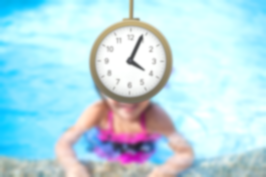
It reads h=4 m=4
